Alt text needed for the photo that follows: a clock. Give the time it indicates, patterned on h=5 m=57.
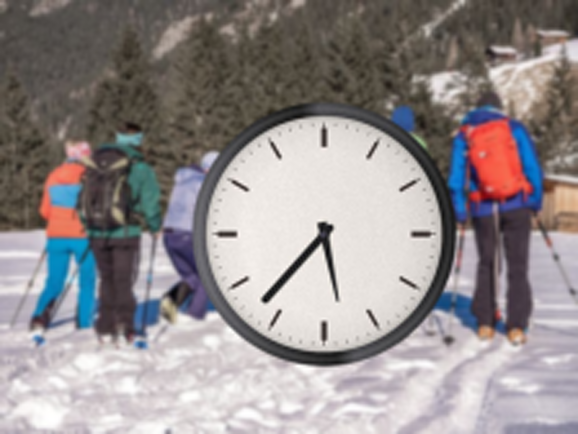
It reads h=5 m=37
